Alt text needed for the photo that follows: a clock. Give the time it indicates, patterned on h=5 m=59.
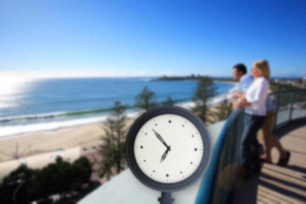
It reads h=6 m=53
